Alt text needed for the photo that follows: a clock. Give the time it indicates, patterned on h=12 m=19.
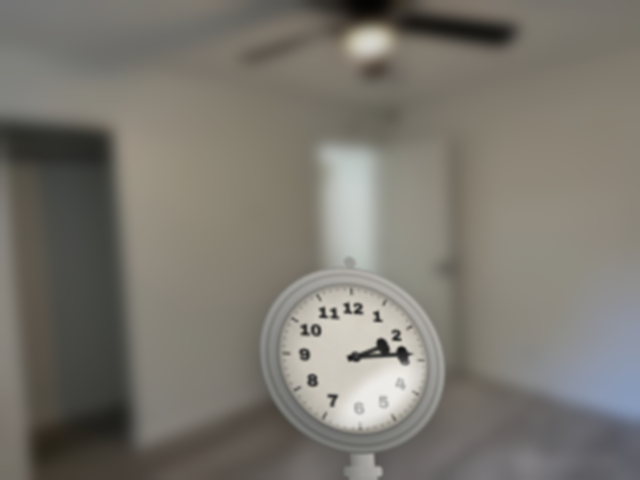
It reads h=2 m=14
